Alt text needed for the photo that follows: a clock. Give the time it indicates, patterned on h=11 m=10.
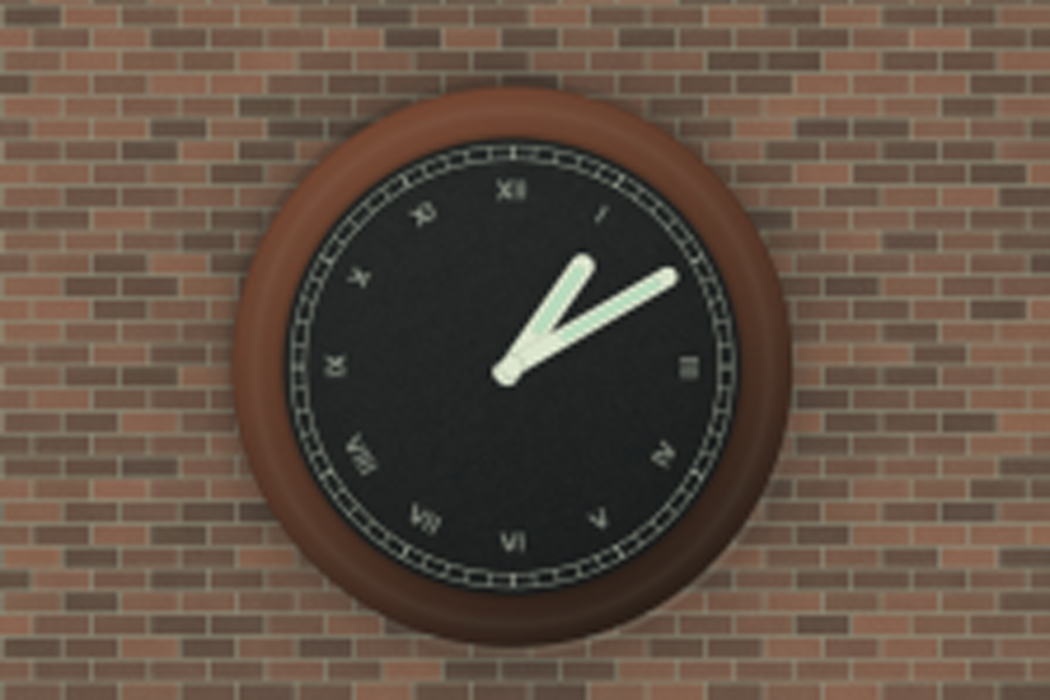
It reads h=1 m=10
